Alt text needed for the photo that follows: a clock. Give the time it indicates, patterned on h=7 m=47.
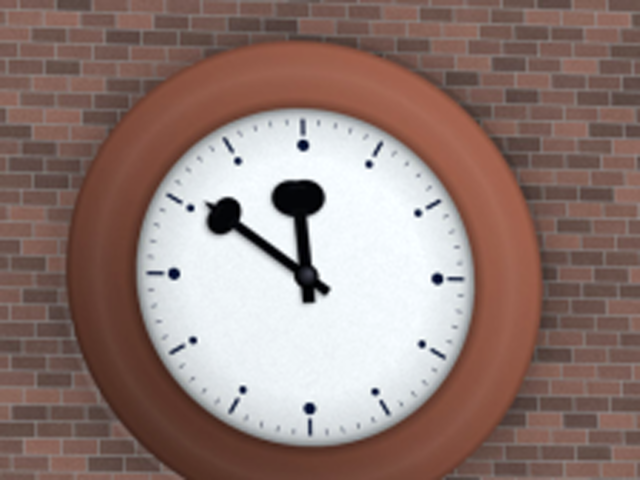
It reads h=11 m=51
